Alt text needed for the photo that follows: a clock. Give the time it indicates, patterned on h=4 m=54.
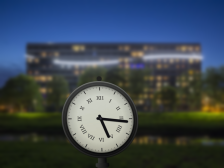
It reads h=5 m=16
